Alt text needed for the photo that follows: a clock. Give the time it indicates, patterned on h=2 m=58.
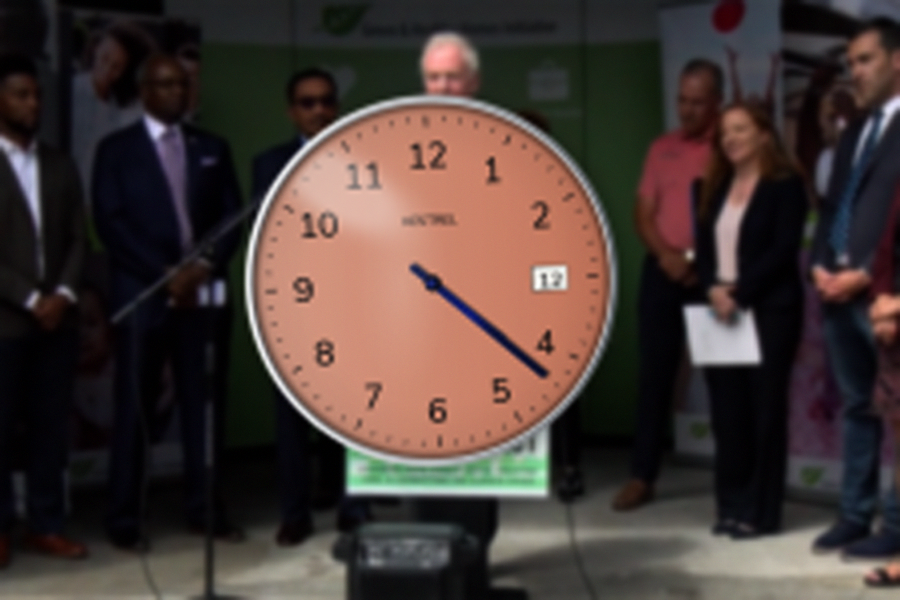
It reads h=4 m=22
